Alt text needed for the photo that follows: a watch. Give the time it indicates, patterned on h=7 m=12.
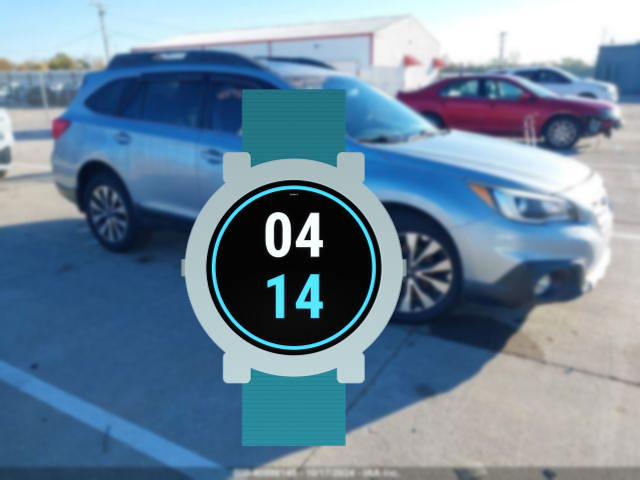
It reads h=4 m=14
